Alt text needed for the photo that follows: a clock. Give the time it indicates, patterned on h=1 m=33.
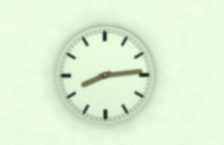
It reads h=8 m=14
